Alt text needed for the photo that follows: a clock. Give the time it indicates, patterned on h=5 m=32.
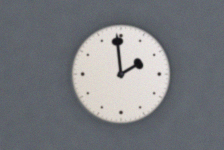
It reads h=1 m=59
